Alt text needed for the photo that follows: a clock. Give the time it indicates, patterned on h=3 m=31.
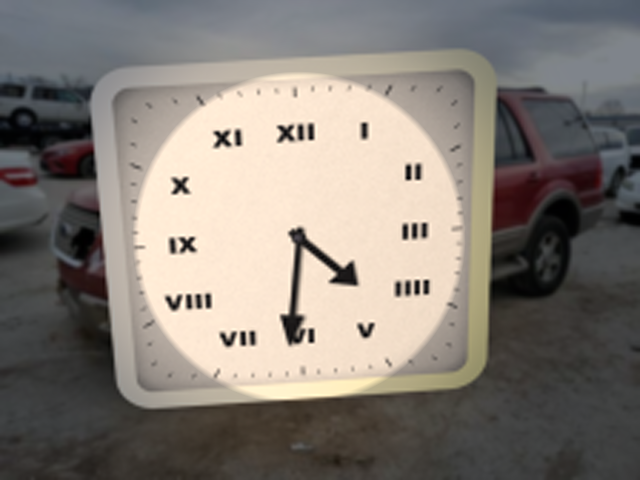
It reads h=4 m=31
